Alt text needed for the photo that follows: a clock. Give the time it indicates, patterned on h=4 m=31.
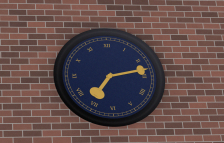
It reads h=7 m=13
